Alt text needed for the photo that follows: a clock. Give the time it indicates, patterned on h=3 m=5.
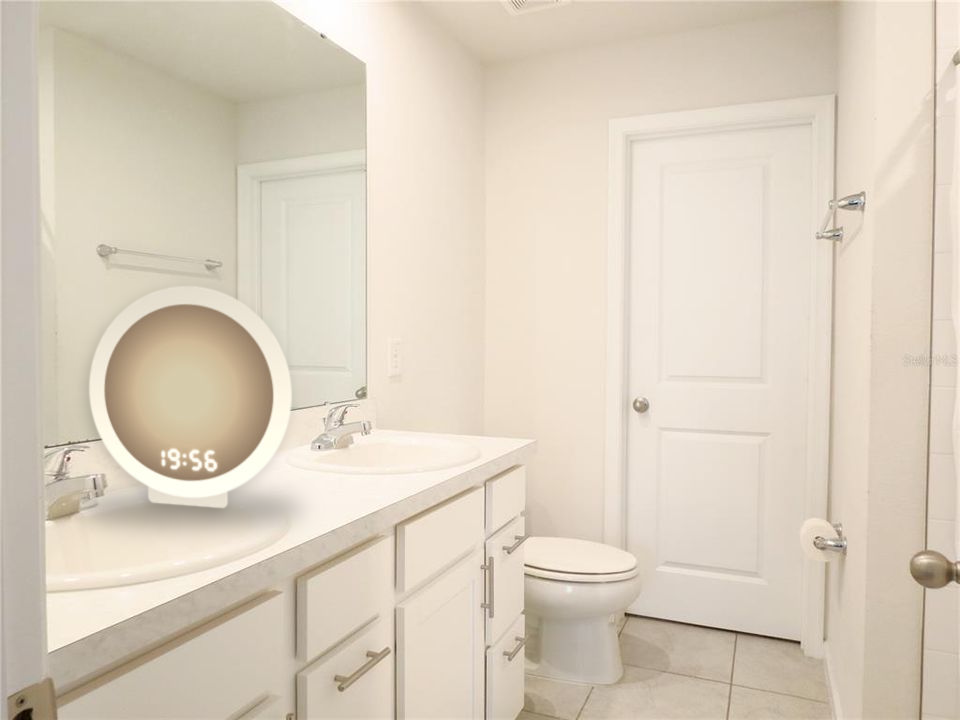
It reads h=19 m=56
